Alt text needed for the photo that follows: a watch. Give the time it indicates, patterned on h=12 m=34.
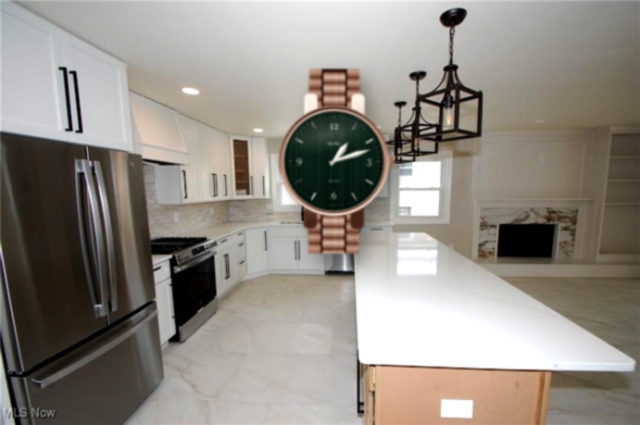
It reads h=1 m=12
